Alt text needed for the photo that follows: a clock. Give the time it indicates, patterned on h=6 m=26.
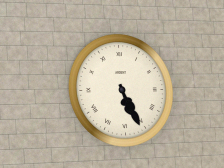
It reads h=5 m=26
